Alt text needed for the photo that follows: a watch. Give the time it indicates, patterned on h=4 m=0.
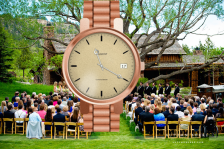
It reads h=11 m=20
